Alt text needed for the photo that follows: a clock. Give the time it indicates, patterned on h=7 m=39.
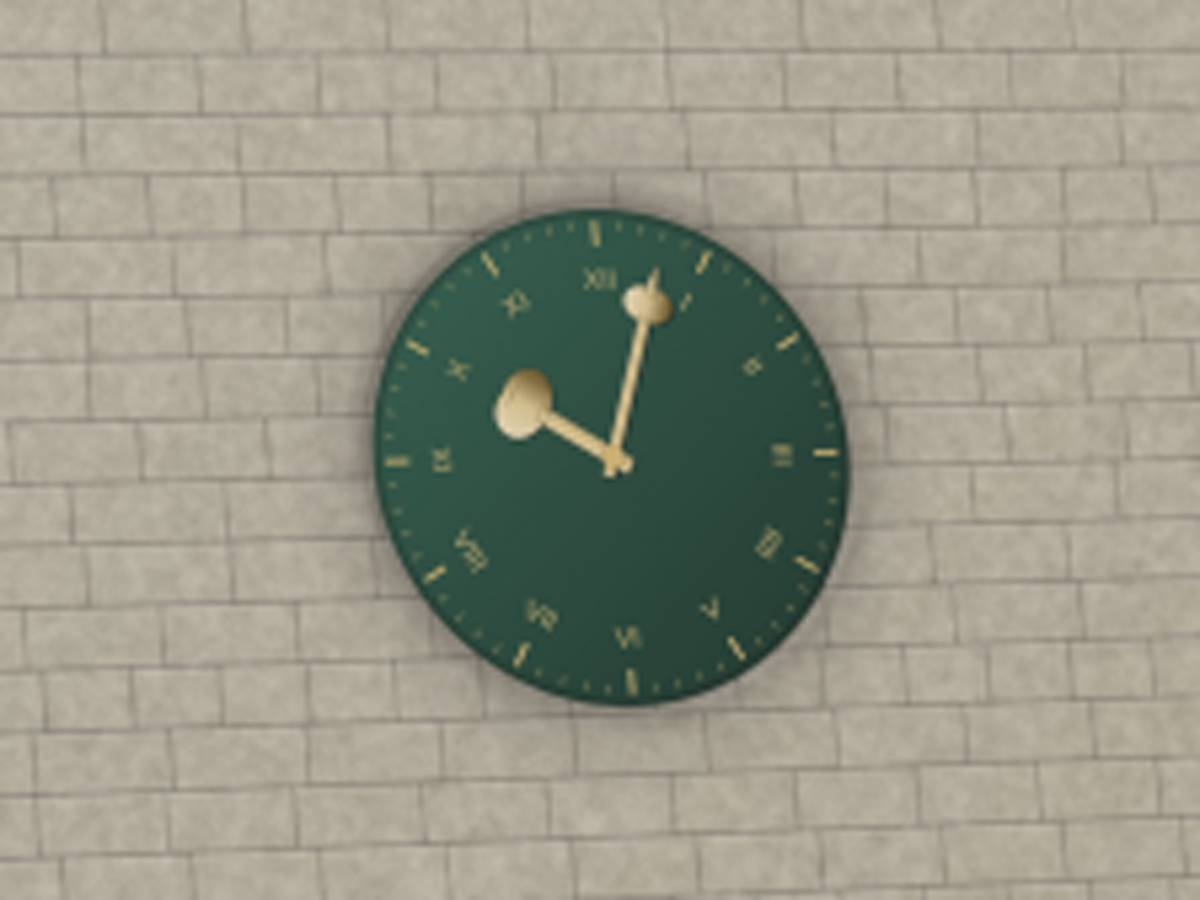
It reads h=10 m=3
